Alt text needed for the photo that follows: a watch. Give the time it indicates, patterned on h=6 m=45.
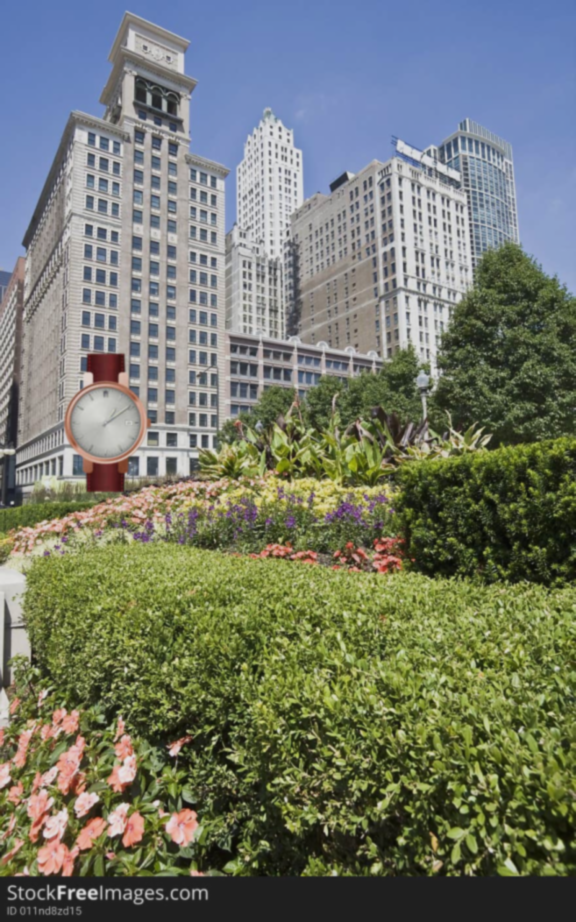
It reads h=1 m=9
